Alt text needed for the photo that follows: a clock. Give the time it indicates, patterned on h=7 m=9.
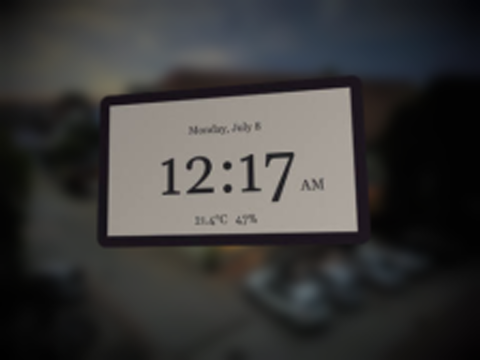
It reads h=12 m=17
